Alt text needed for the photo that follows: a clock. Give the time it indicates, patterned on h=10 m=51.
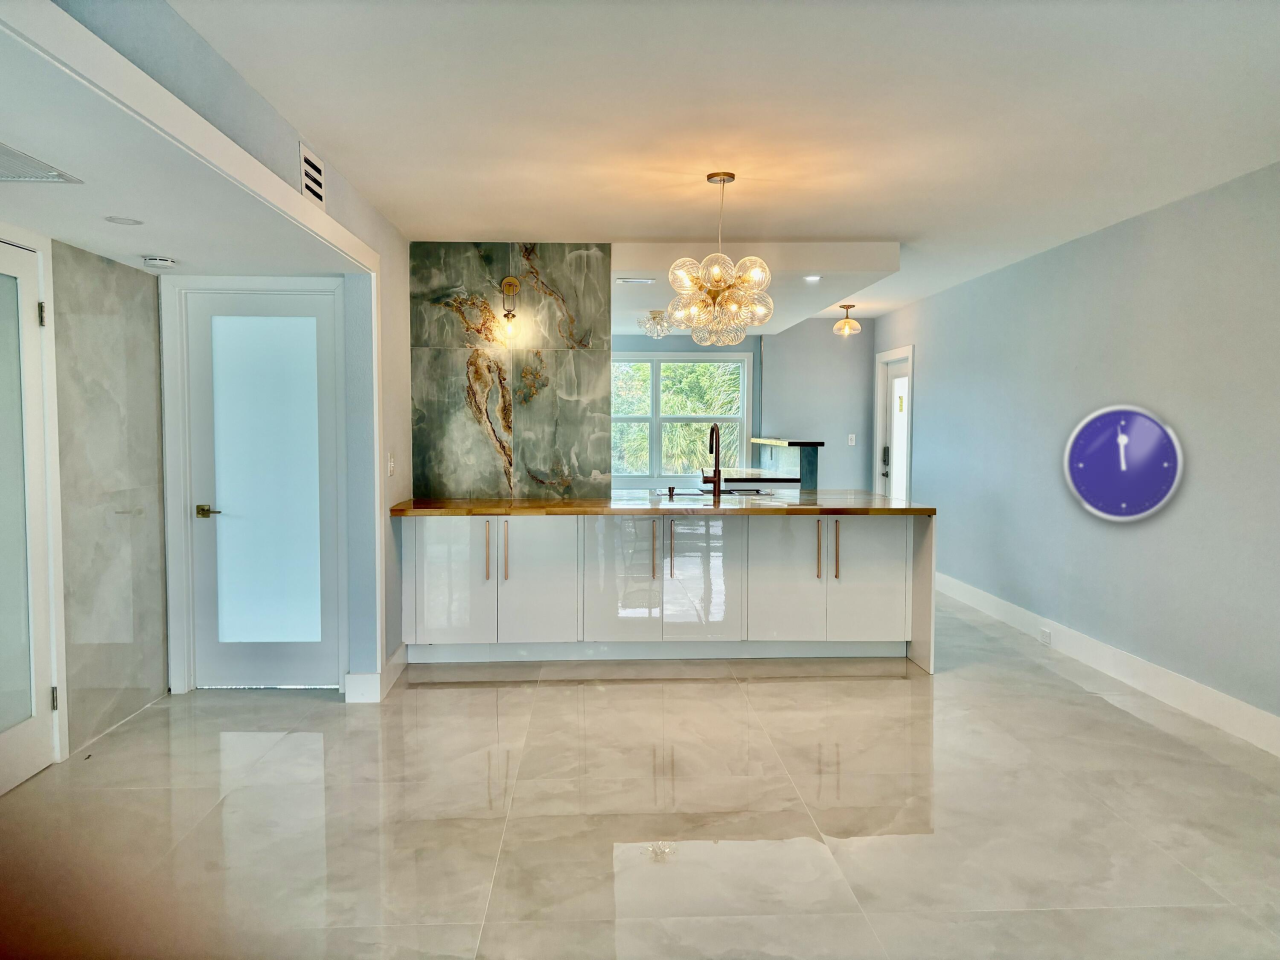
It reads h=11 m=59
